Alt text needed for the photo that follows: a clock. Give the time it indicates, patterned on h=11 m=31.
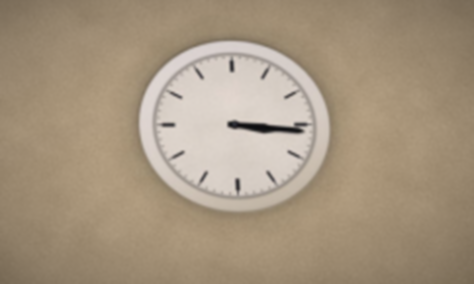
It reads h=3 m=16
